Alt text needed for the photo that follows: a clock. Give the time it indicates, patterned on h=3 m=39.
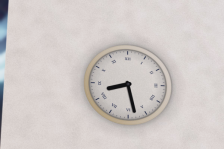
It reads h=8 m=28
